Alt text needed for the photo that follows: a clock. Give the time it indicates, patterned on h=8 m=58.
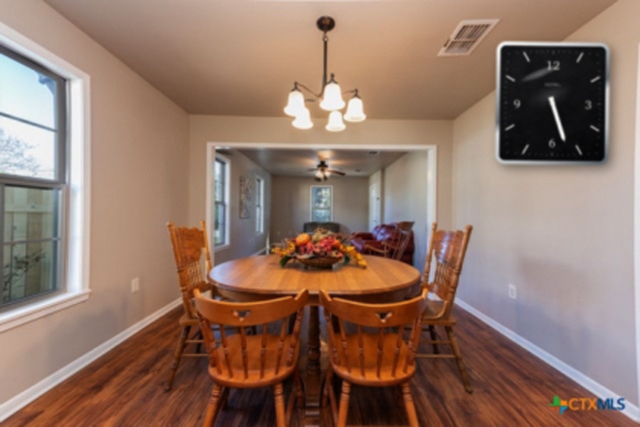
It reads h=5 m=27
